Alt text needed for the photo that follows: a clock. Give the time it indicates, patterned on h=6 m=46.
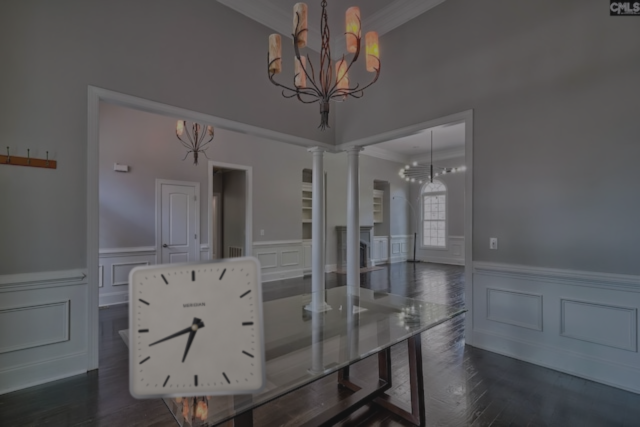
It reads h=6 m=42
